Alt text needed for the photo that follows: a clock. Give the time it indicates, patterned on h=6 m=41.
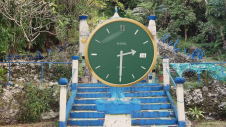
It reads h=2 m=30
